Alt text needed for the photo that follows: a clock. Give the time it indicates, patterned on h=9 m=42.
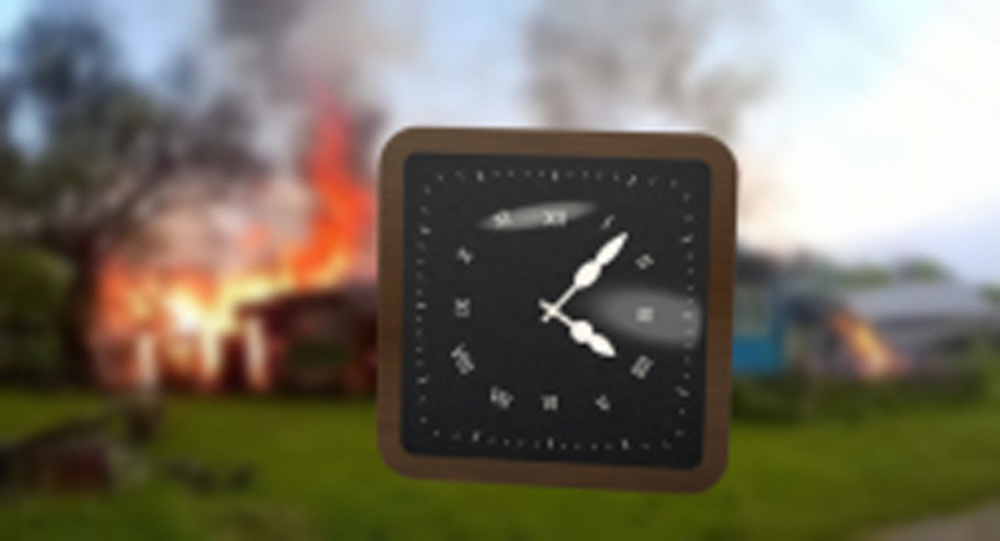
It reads h=4 m=7
